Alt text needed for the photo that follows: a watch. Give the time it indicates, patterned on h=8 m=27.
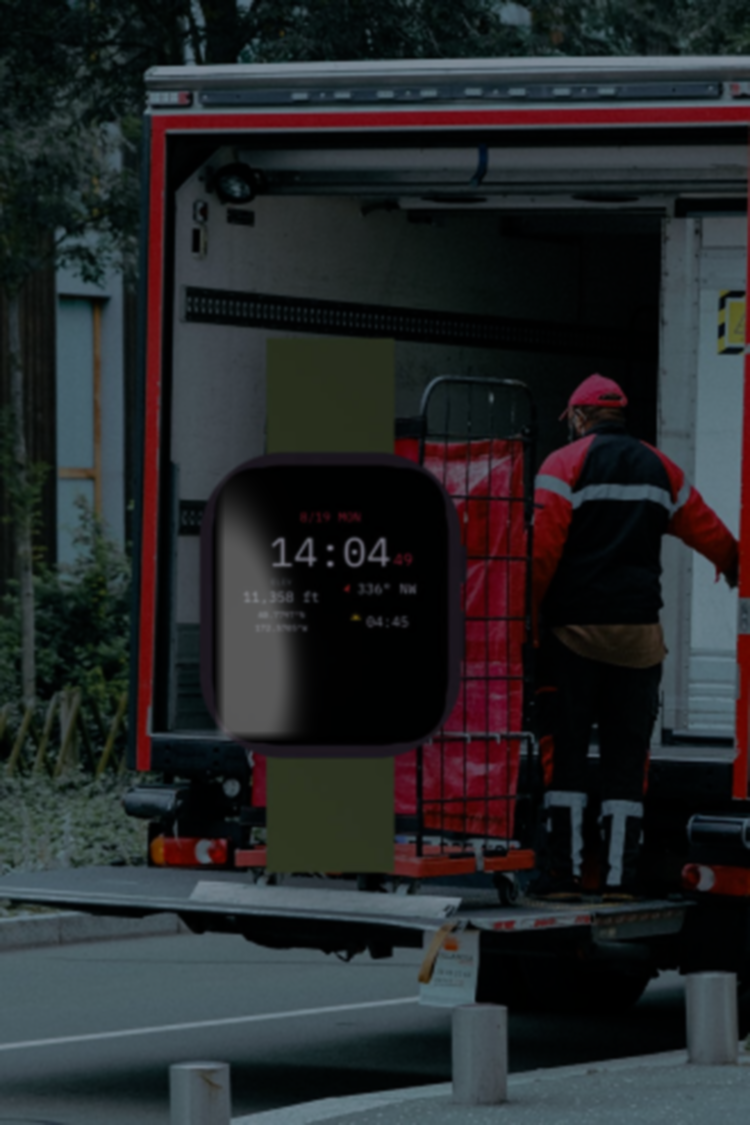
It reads h=14 m=4
